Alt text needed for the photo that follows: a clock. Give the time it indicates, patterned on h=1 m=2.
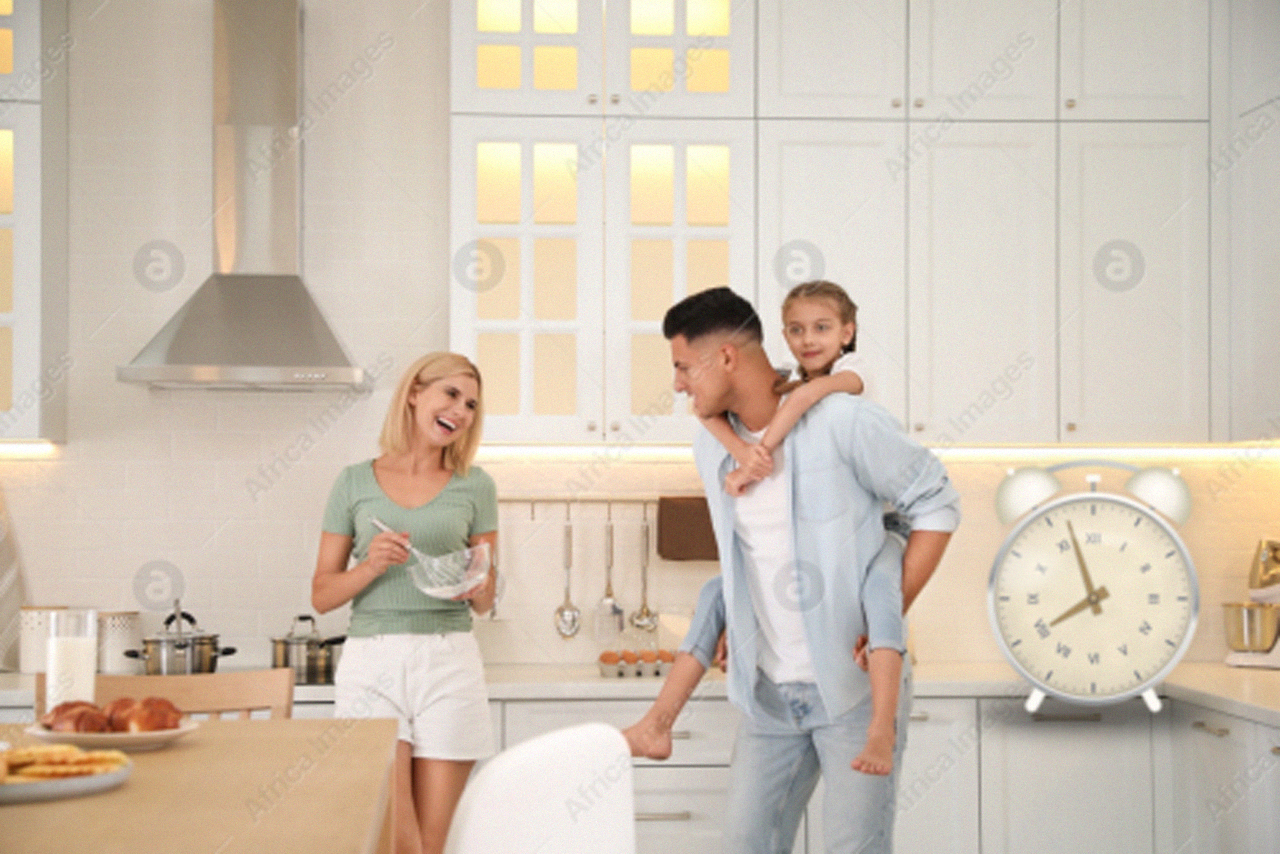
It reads h=7 m=57
